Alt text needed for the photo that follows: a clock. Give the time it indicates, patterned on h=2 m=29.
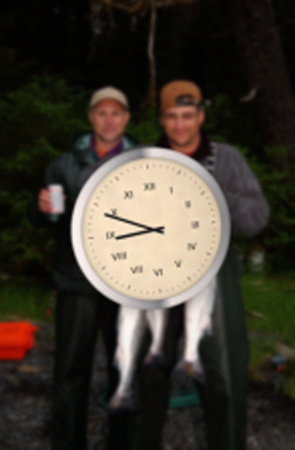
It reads h=8 m=49
